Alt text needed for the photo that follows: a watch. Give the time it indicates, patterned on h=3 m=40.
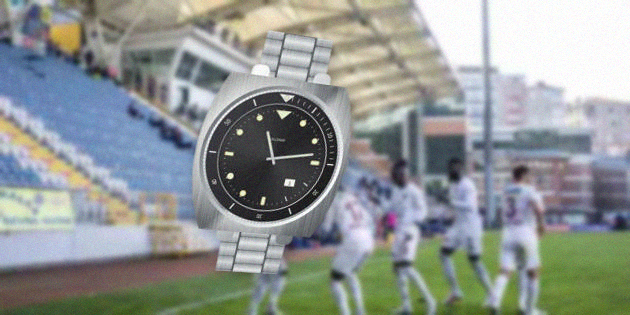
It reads h=11 m=13
